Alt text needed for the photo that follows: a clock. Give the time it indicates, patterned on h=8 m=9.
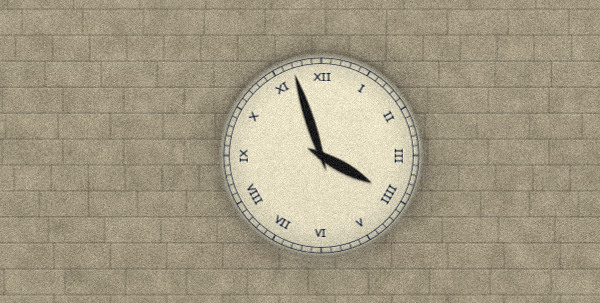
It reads h=3 m=57
